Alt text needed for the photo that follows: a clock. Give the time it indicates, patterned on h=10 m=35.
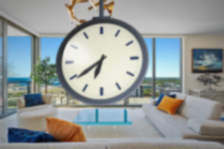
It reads h=6 m=39
